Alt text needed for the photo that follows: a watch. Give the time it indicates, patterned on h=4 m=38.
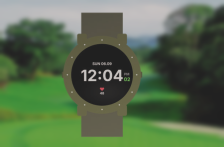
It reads h=12 m=4
